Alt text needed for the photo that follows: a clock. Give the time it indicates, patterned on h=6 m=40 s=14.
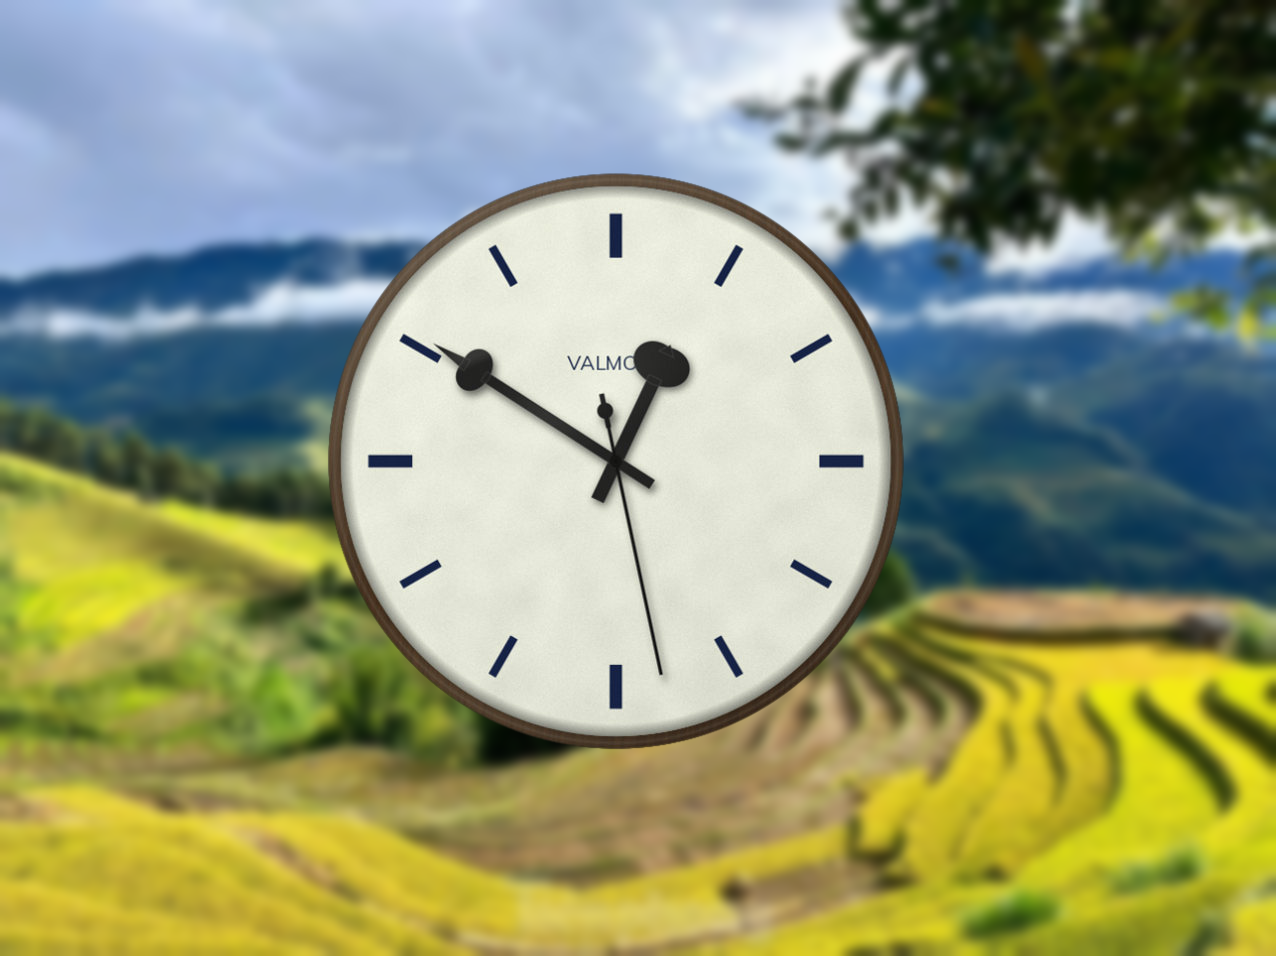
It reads h=12 m=50 s=28
